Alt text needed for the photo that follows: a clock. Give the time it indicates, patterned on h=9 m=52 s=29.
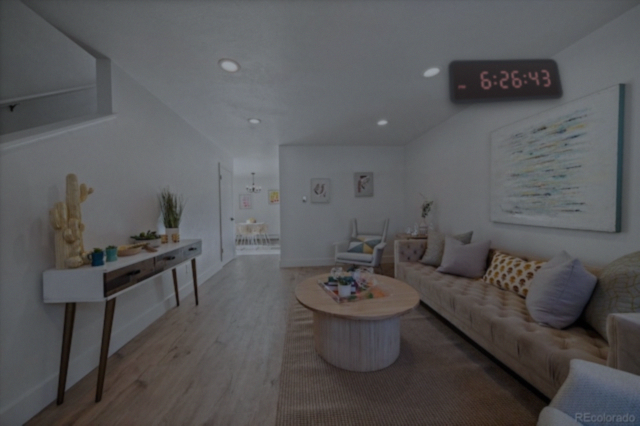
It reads h=6 m=26 s=43
